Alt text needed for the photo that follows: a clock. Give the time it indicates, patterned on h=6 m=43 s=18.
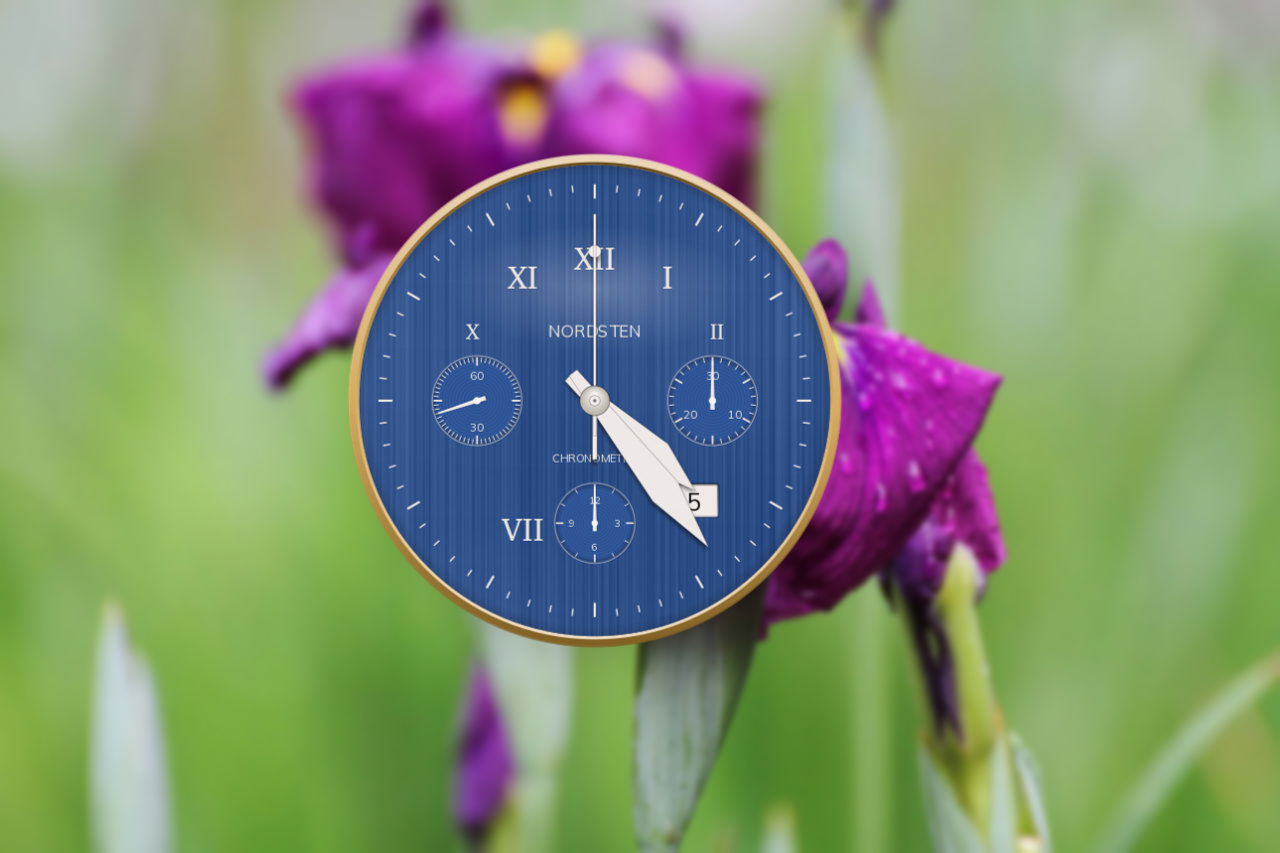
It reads h=4 m=23 s=42
